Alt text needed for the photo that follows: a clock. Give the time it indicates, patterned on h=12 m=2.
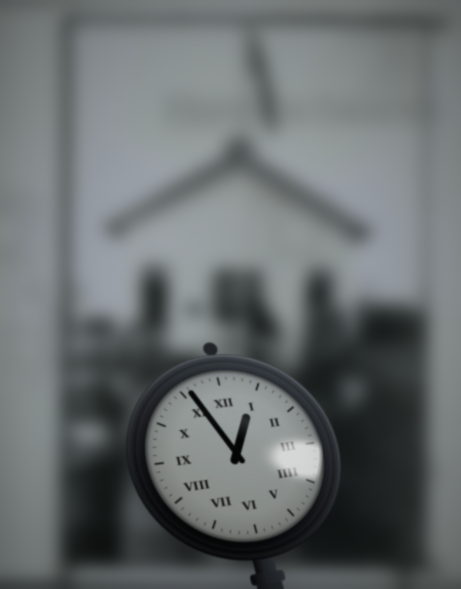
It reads h=12 m=56
